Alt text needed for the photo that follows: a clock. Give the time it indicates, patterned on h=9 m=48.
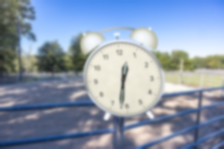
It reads h=12 m=32
